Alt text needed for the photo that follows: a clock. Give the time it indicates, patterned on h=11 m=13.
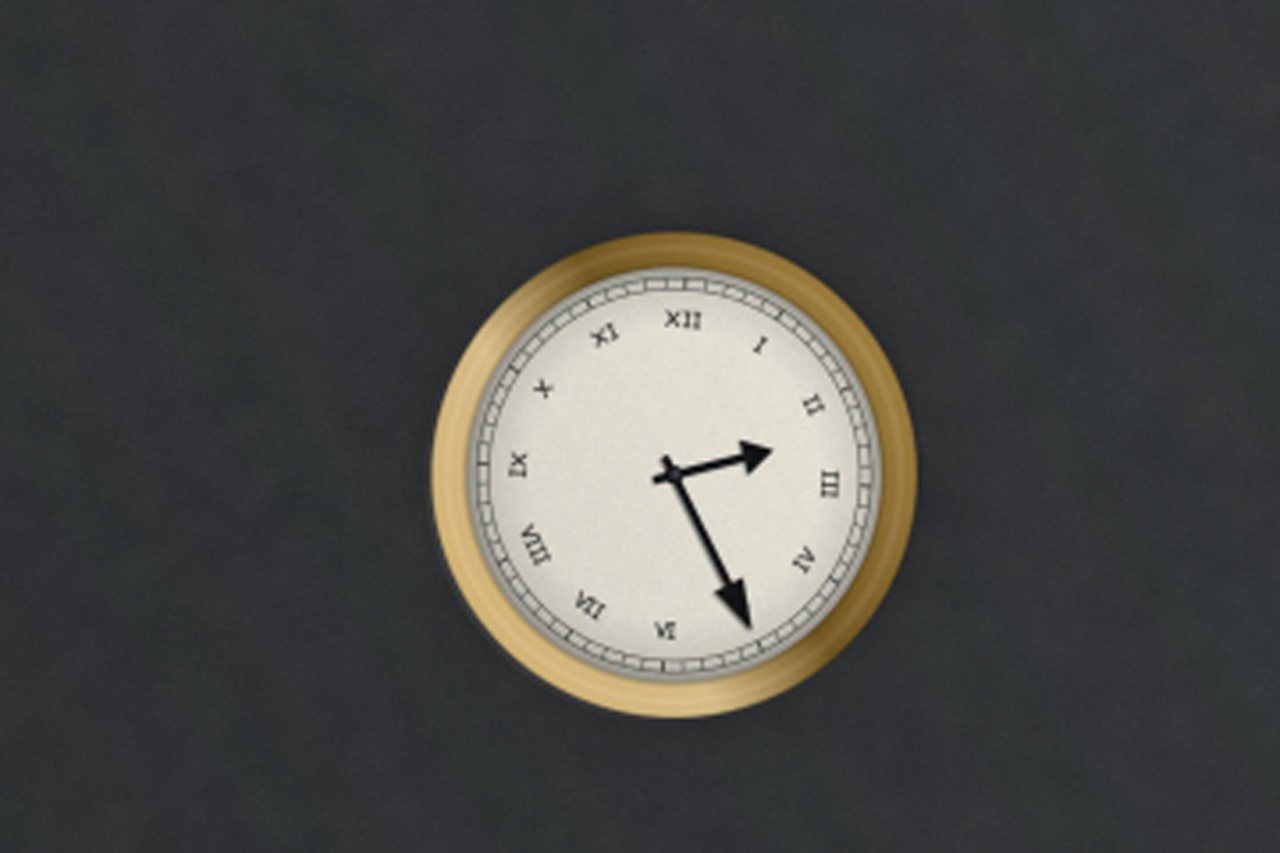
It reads h=2 m=25
